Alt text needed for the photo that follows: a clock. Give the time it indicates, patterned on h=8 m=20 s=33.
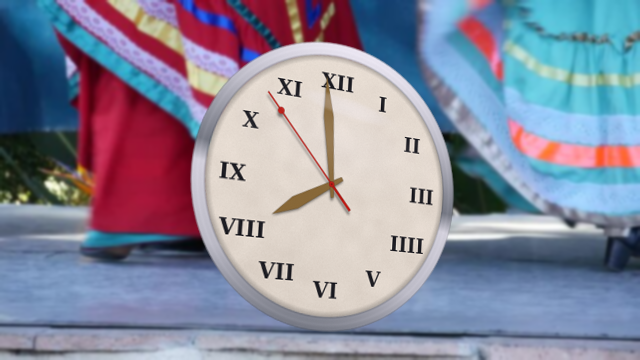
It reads h=7 m=58 s=53
